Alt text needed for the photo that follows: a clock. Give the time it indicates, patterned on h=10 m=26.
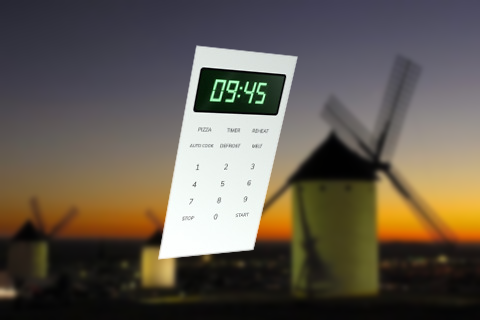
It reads h=9 m=45
